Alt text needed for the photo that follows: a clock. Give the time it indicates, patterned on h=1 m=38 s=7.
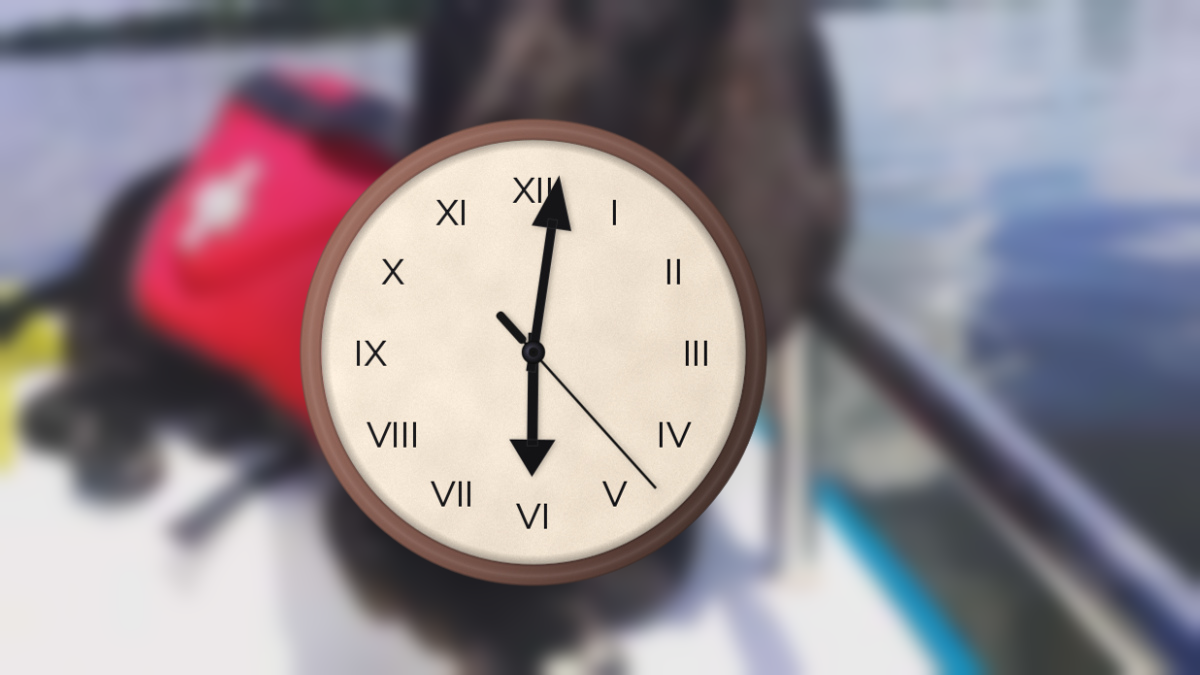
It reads h=6 m=1 s=23
